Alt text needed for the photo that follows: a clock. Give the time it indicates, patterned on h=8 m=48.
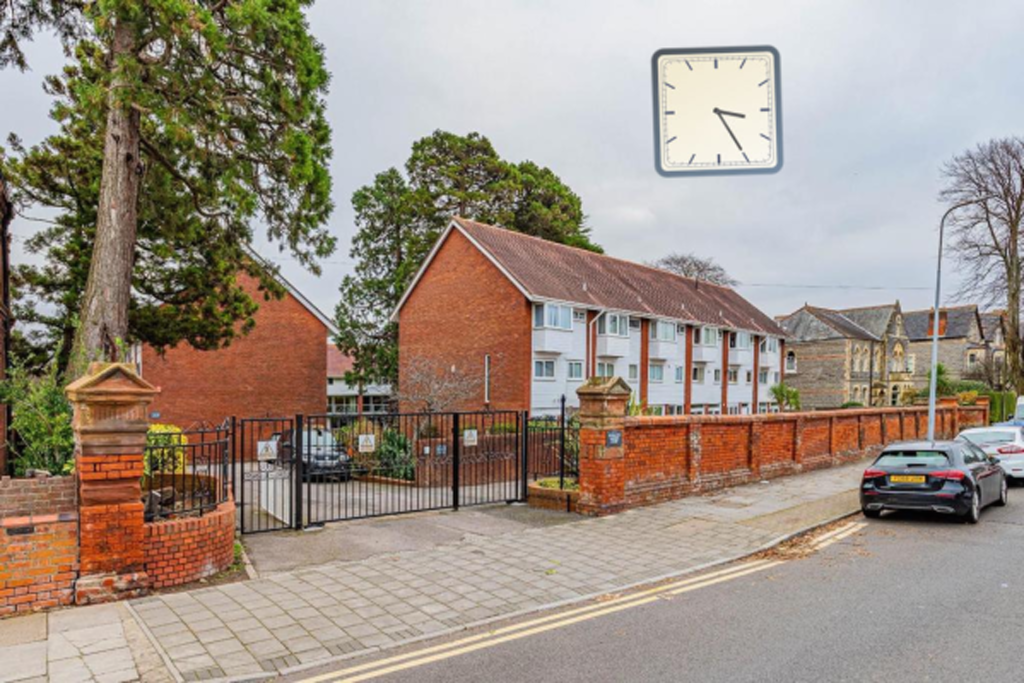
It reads h=3 m=25
